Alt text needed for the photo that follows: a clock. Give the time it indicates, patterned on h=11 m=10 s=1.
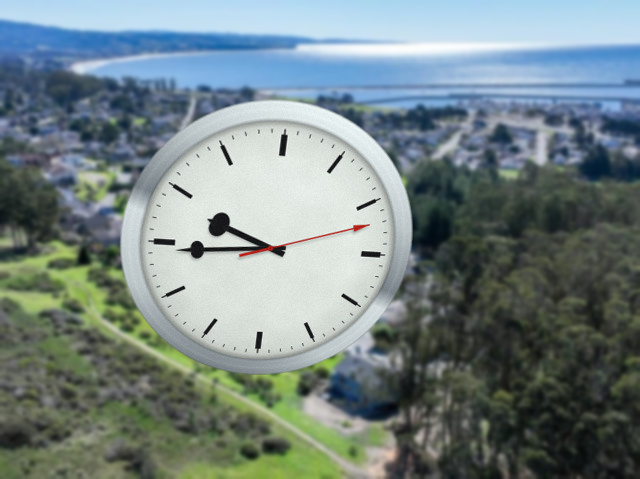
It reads h=9 m=44 s=12
